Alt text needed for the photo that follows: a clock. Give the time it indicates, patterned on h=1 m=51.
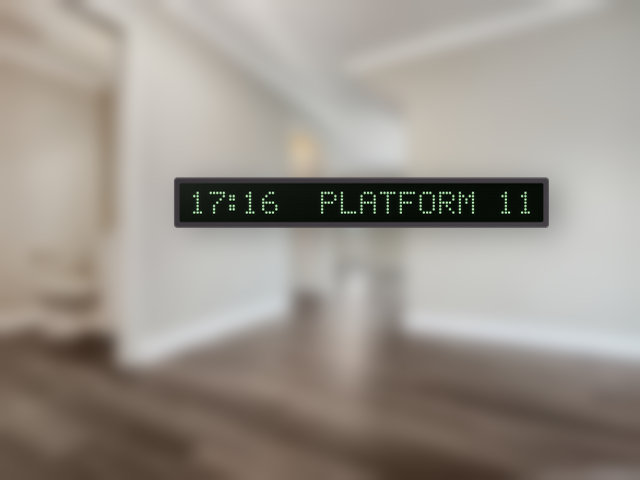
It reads h=17 m=16
